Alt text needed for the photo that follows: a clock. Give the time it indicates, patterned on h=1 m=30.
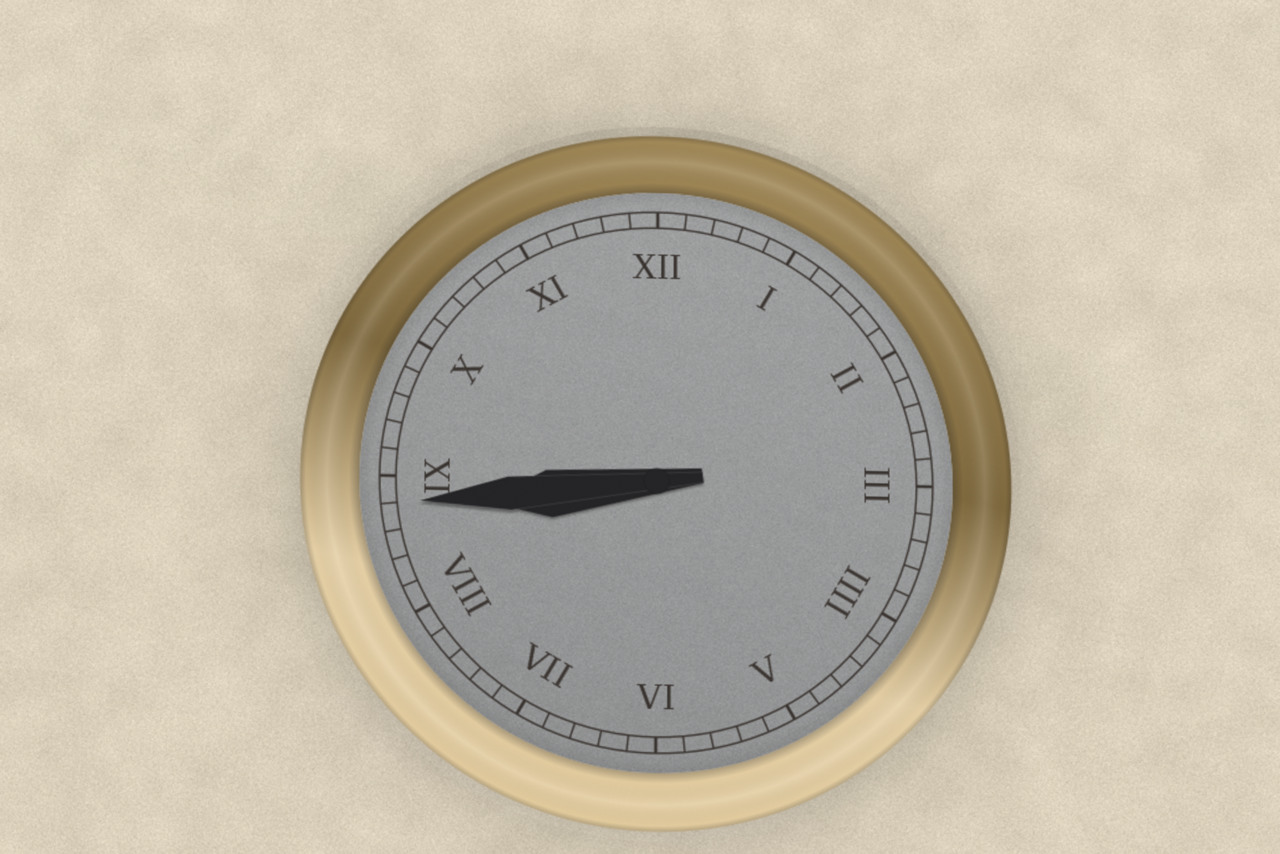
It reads h=8 m=44
